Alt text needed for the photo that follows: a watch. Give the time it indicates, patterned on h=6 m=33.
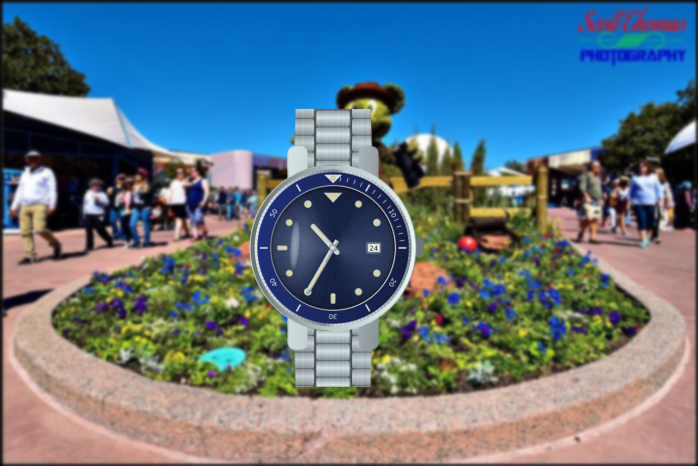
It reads h=10 m=35
